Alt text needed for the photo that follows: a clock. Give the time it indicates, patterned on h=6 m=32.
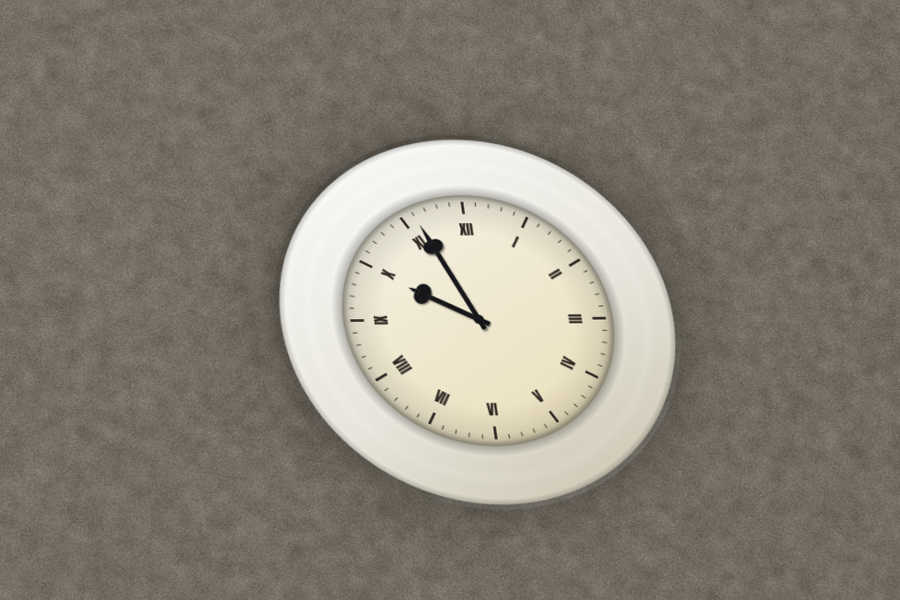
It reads h=9 m=56
